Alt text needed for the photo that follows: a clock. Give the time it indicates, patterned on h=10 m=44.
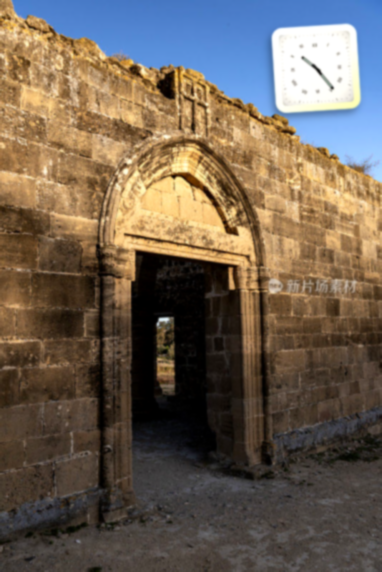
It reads h=10 m=24
